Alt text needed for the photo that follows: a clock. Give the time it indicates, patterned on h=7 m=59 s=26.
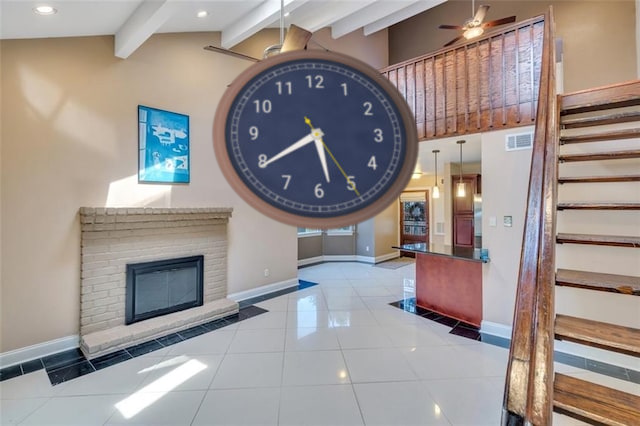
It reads h=5 m=39 s=25
